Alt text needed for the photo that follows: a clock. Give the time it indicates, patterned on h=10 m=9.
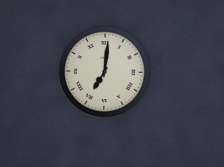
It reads h=7 m=1
